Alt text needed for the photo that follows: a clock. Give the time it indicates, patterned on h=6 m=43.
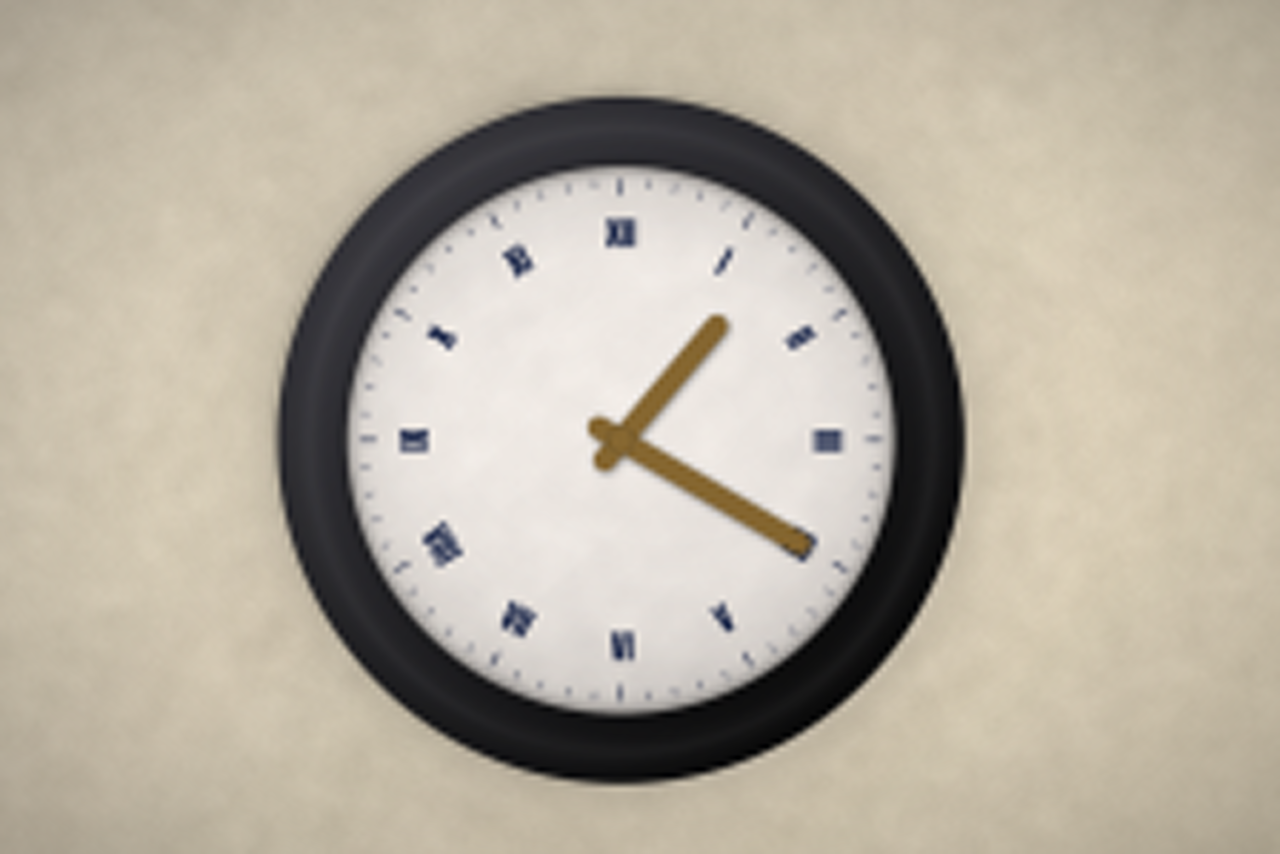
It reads h=1 m=20
